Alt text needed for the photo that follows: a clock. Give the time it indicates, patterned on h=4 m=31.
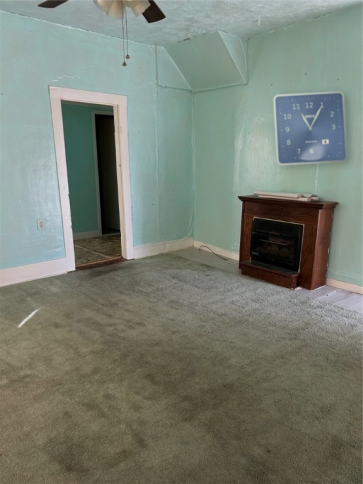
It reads h=11 m=5
